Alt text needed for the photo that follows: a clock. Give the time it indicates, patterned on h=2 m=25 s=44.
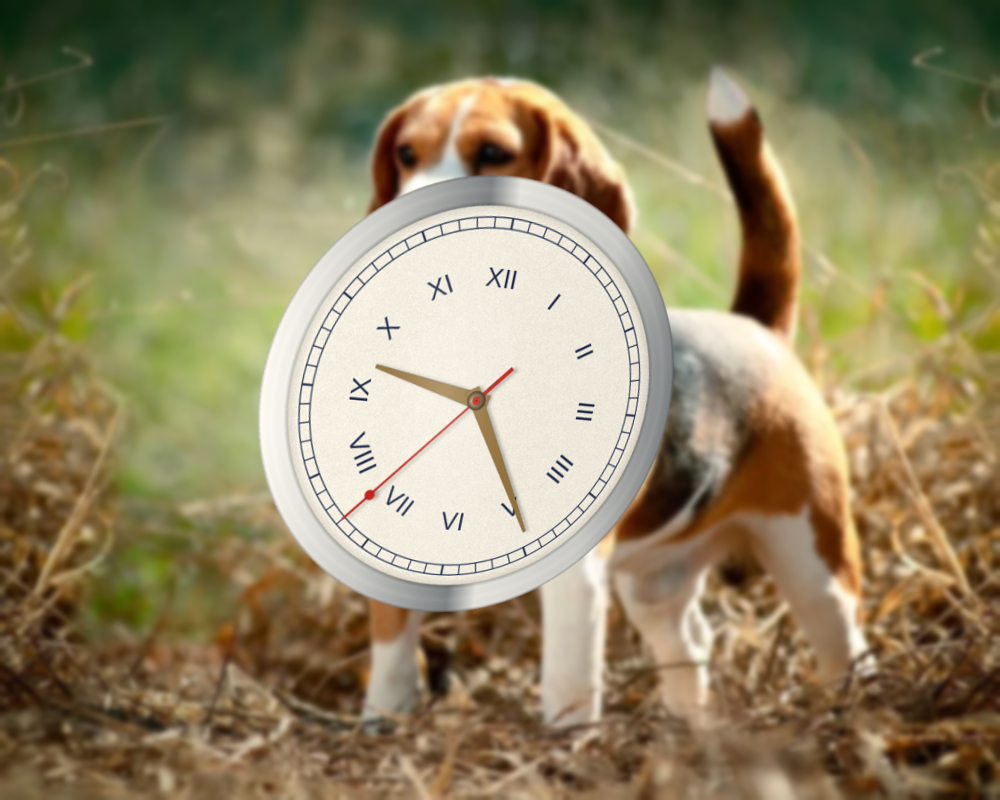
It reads h=9 m=24 s=37
